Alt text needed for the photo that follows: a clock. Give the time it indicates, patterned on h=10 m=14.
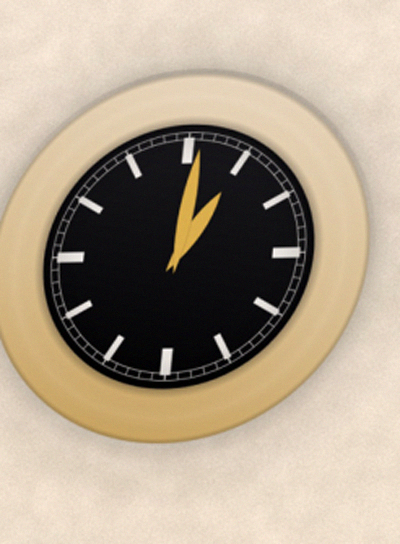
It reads h=1 m=1
